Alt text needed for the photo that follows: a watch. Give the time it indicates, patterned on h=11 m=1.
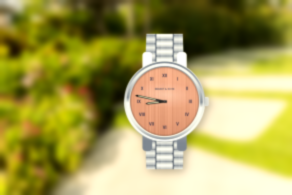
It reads h=8 m=47
